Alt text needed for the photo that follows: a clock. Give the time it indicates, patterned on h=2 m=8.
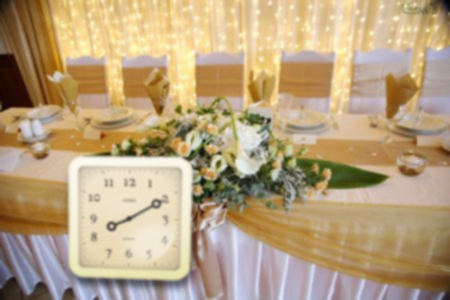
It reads h=8 m=10
